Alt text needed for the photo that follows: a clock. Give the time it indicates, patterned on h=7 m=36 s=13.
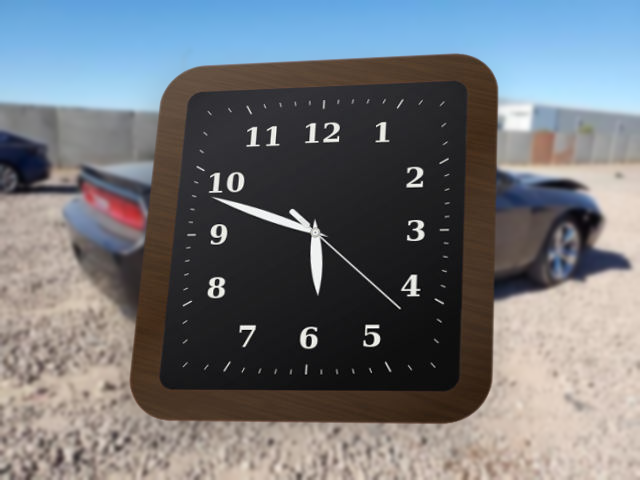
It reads h=5 m=48 s=22
